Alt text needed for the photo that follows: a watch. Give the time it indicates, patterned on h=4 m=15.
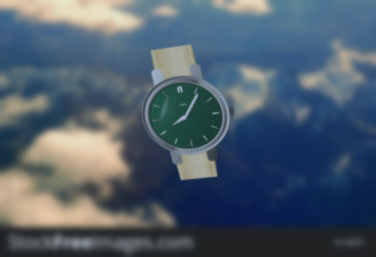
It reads h=8 m=6
